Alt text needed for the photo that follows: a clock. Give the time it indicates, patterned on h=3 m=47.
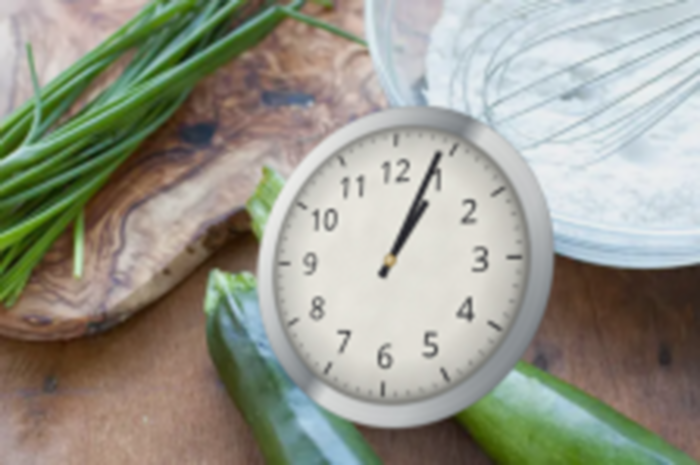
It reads h=1 m=4
